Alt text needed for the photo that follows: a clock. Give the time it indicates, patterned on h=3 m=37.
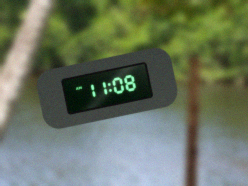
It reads h=11 m=8
